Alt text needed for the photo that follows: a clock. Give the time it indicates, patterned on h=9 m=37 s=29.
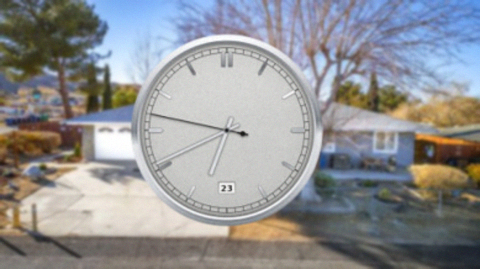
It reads h=6 m=40 s=47
